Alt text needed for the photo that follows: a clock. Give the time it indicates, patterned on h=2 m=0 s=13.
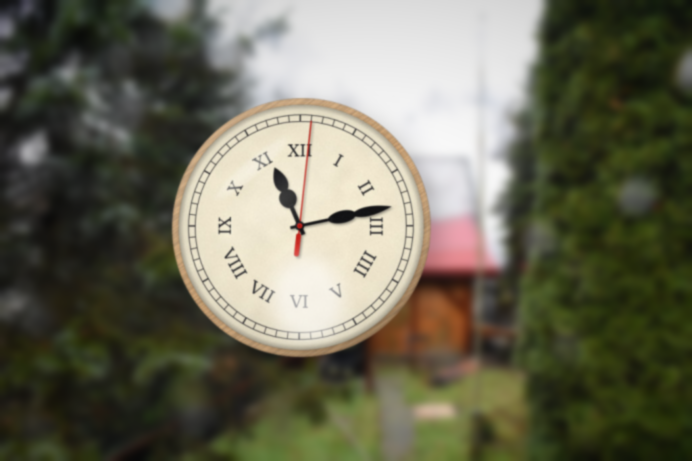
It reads h=11 m=13 s=1
